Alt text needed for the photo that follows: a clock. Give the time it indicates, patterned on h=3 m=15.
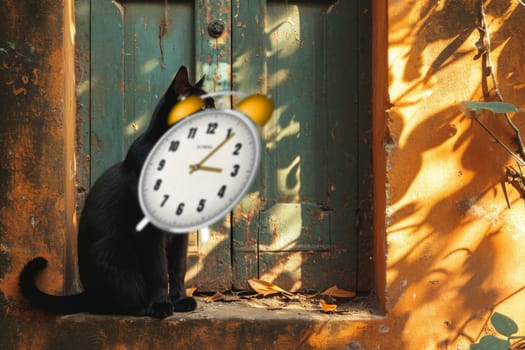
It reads h=3 m=6
